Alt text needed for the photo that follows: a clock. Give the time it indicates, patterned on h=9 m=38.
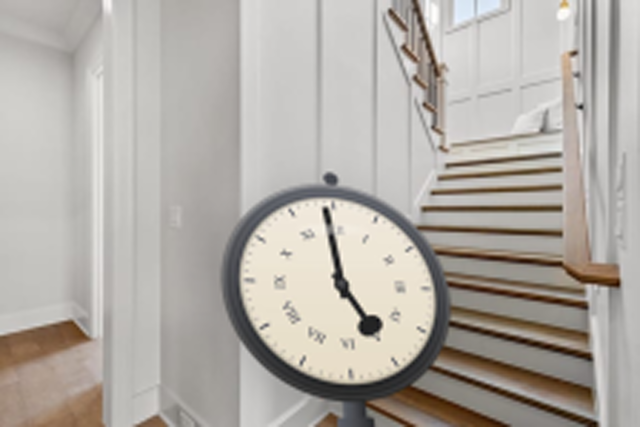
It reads h=4 m=59
